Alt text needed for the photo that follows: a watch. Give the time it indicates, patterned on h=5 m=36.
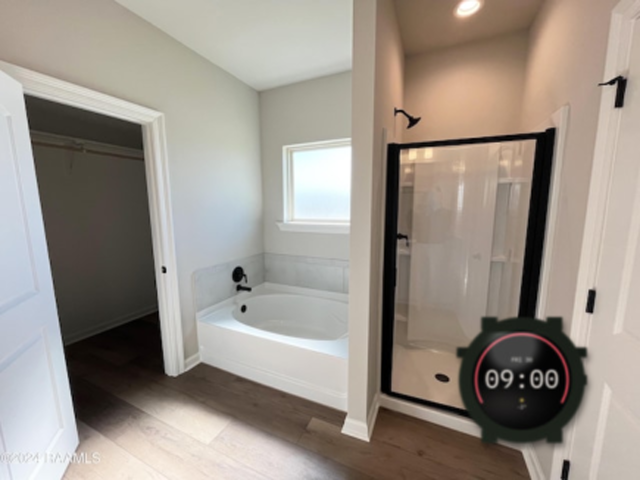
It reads h=9 m=0
